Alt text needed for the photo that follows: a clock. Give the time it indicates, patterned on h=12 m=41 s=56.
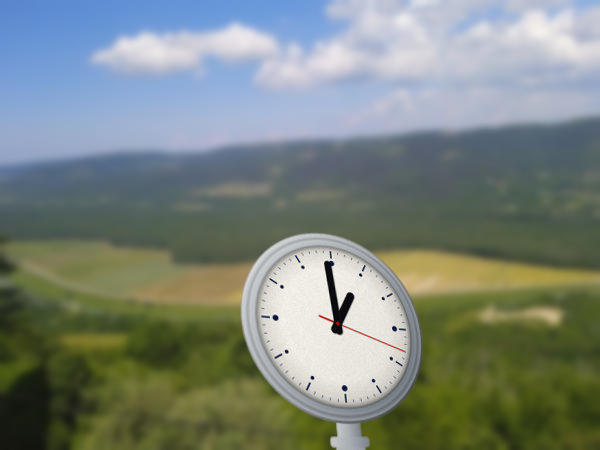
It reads h=12 m=59 s=18
